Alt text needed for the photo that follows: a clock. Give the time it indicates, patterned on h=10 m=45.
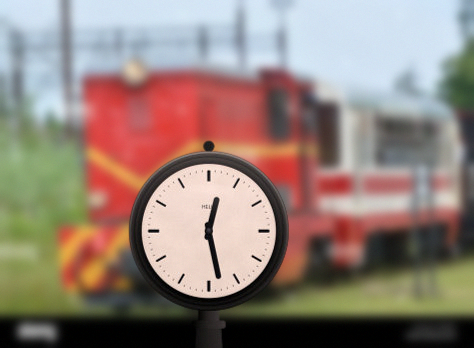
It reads h=12 m=28
